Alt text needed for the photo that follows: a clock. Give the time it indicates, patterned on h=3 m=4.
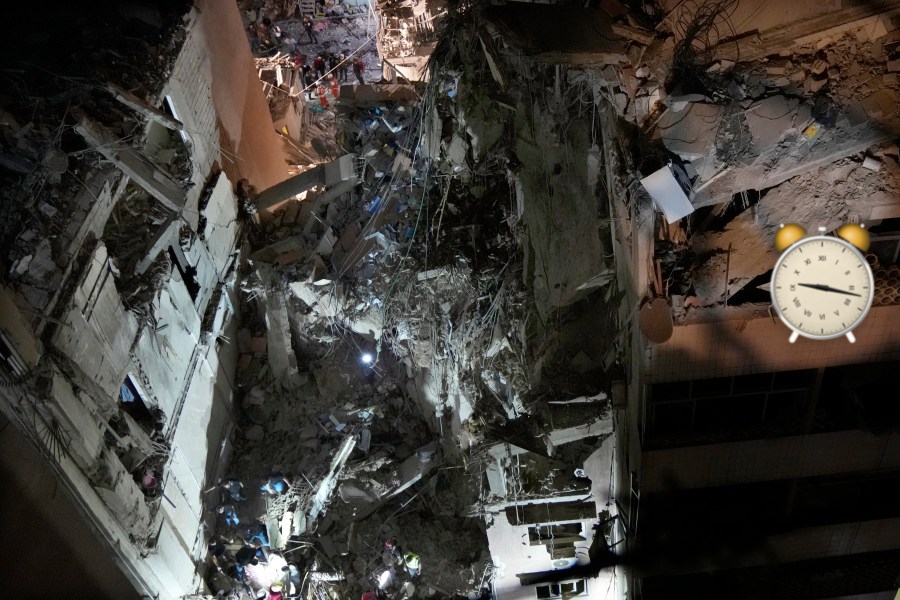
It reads h=9 m=17
